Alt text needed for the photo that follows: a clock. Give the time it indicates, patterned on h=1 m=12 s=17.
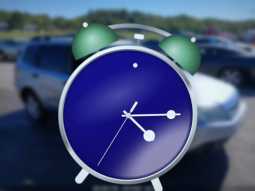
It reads h=4 m=13 s=34
